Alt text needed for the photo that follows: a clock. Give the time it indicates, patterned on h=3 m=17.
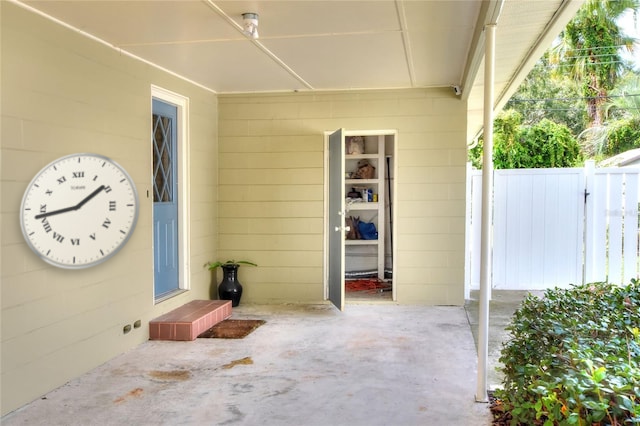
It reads h=1 m=43
